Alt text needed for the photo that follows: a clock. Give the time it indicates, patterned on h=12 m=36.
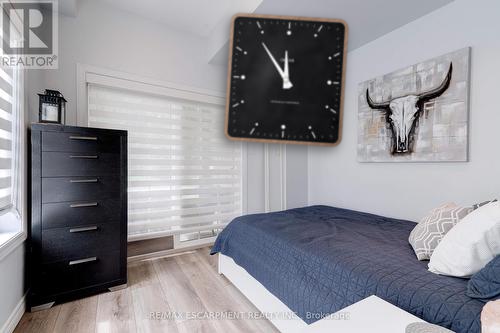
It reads h=11 m=54
